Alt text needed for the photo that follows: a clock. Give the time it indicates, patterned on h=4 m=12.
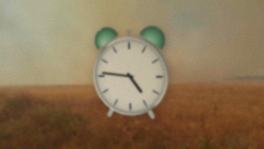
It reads h=4 m=46
